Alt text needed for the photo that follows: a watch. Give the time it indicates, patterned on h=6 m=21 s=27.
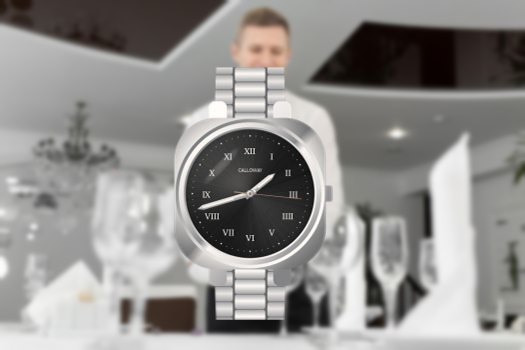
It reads h=1 m=42 s=16
